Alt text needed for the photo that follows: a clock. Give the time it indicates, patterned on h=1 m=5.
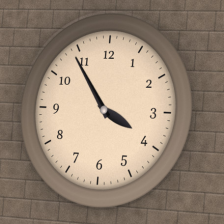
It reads h=3 m=54
